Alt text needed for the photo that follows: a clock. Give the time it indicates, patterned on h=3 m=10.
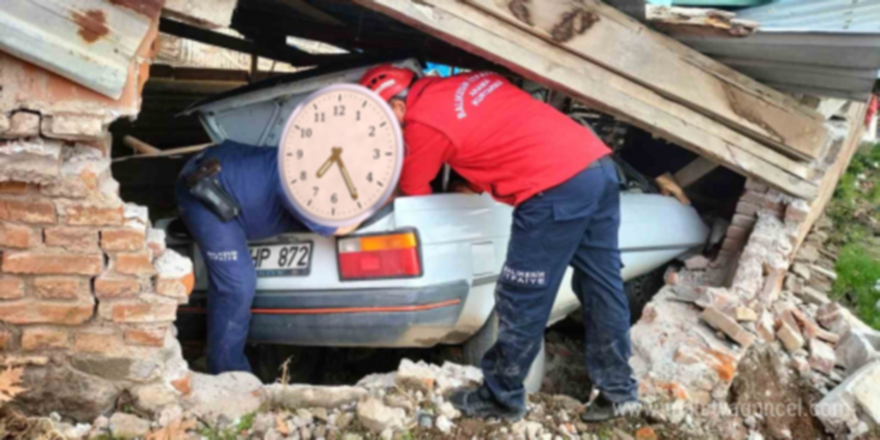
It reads h=7 m=25
